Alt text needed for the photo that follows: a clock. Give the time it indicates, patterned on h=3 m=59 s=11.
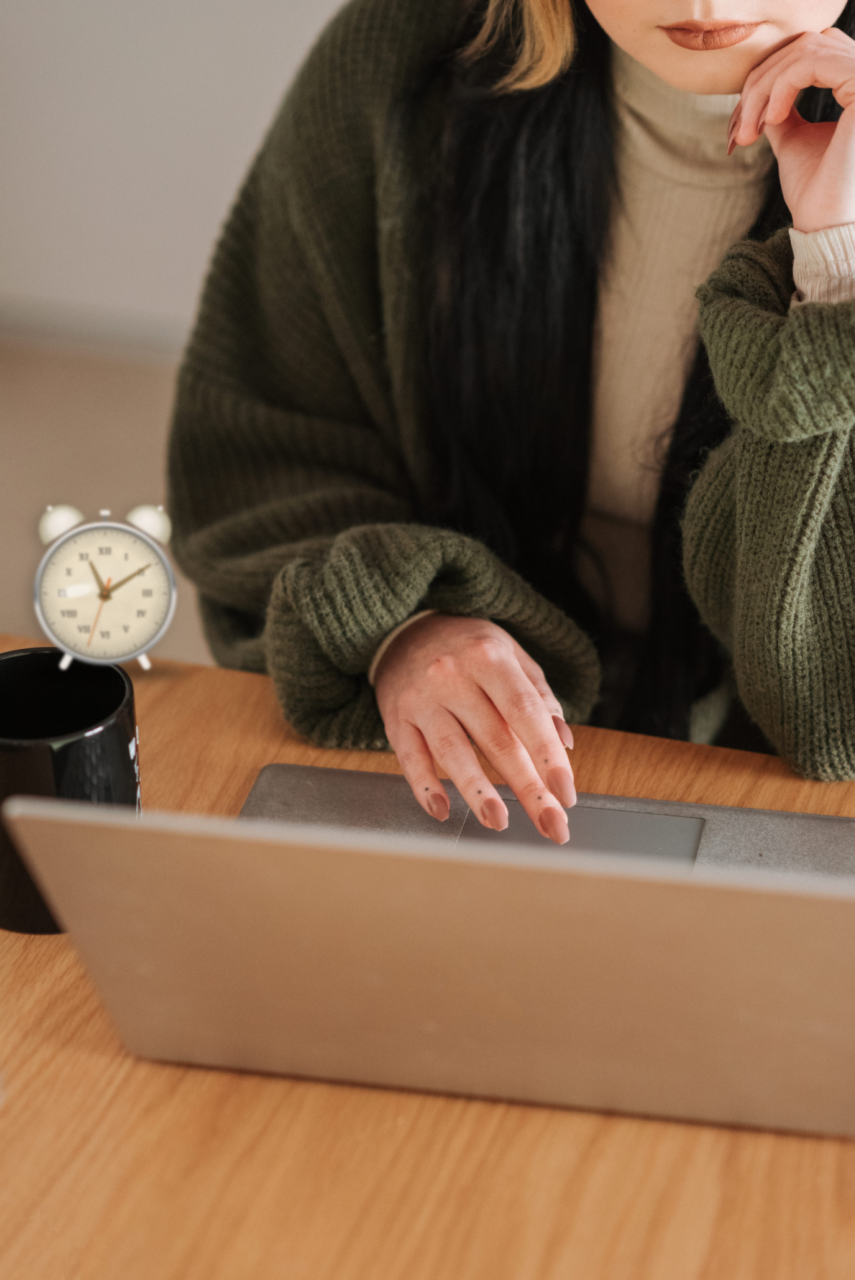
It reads h=11 m=9 s=33
